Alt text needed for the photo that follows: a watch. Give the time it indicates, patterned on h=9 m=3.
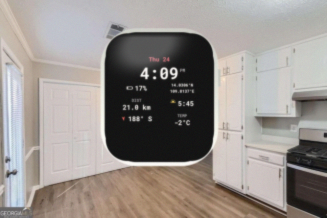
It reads h=4 m=9
